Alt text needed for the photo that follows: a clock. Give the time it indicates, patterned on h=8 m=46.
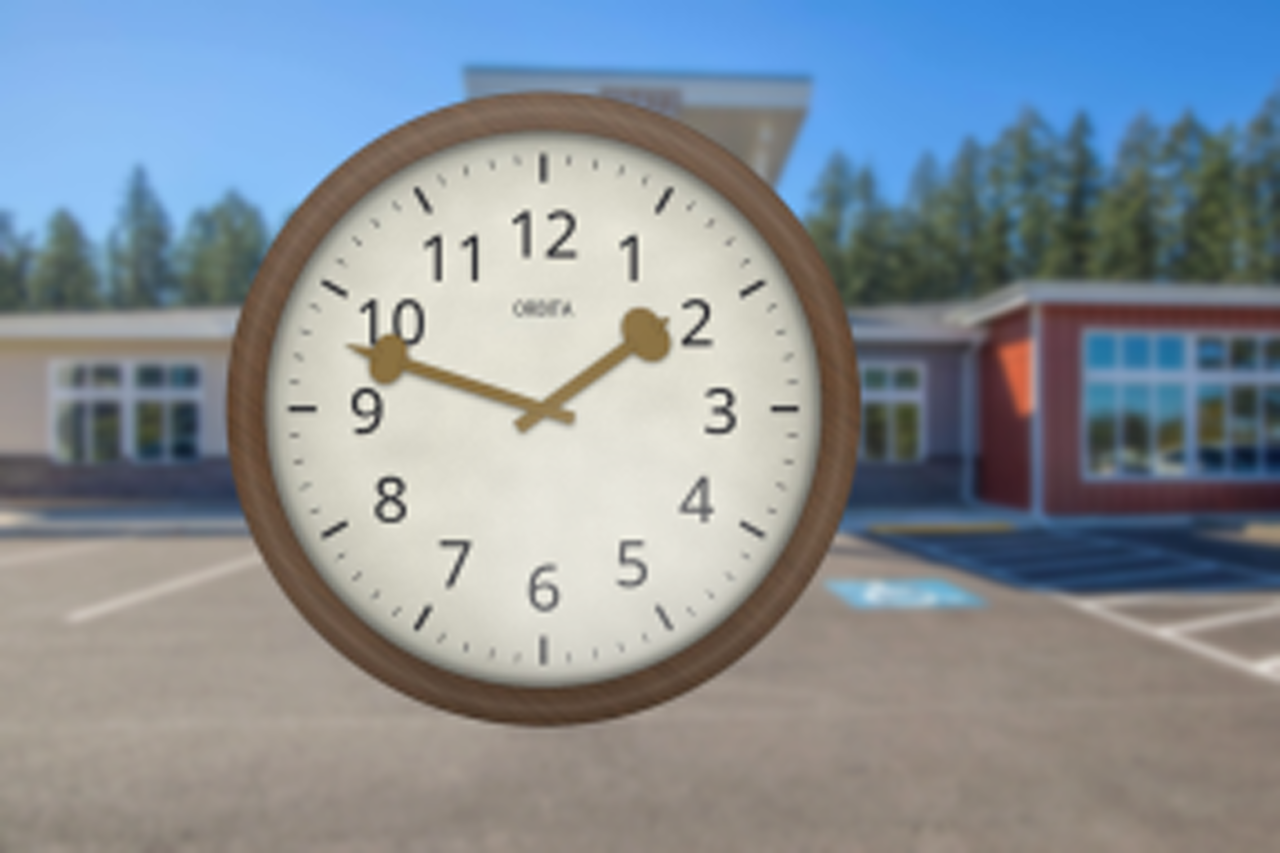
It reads h=1 m=48
